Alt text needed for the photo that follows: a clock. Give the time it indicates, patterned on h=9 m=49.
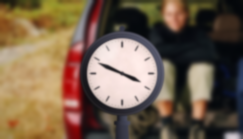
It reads h=3 m=49
